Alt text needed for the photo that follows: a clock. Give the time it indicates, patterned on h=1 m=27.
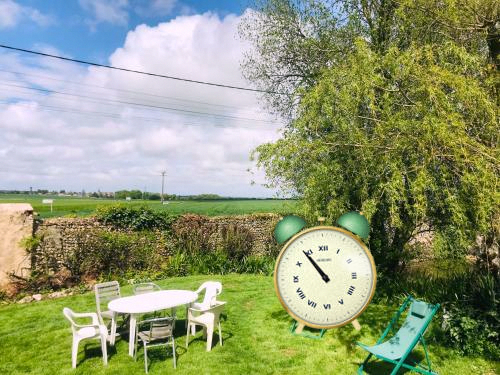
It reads h=10 m=54
